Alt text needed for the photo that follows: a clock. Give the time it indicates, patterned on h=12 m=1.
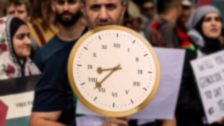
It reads h=8 m=37
